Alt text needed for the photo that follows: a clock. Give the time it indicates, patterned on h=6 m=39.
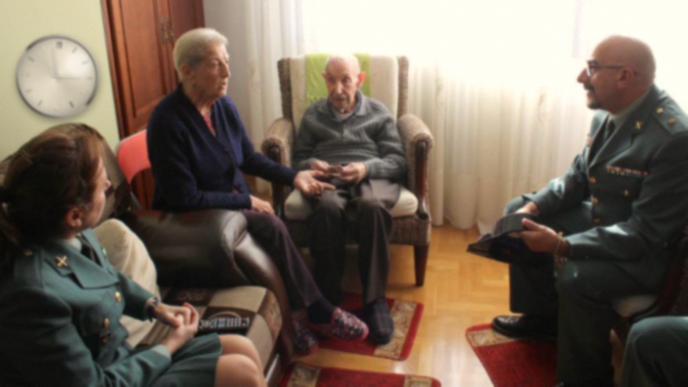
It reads h=2 m=58
